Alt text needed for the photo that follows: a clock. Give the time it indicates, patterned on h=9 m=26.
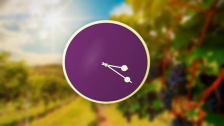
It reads h=3 m=21
